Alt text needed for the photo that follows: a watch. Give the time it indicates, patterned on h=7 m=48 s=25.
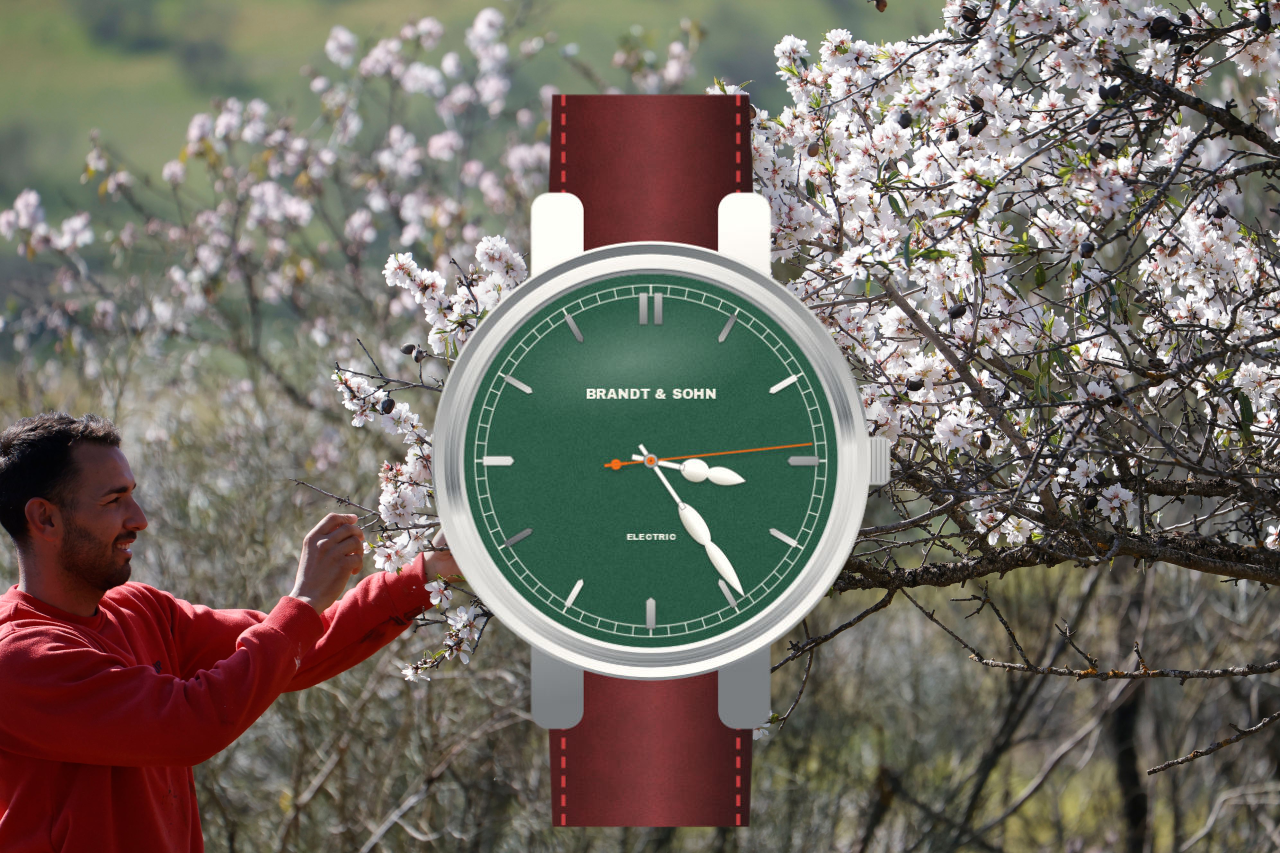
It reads h=3 m=24 s=14
